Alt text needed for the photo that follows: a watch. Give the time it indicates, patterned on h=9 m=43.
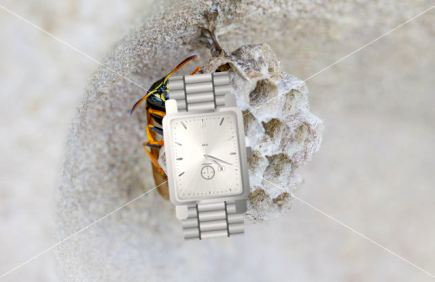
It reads h=4 m=19
